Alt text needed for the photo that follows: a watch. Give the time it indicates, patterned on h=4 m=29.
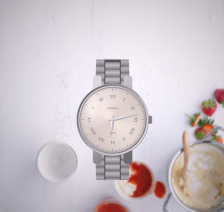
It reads h=6 m=13
